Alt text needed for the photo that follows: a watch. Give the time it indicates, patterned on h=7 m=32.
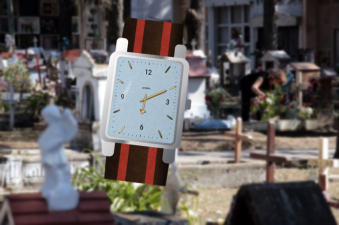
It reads h=6 m=10
